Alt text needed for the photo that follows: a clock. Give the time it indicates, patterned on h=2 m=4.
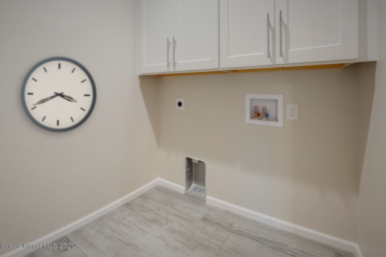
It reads h=3 m=41
